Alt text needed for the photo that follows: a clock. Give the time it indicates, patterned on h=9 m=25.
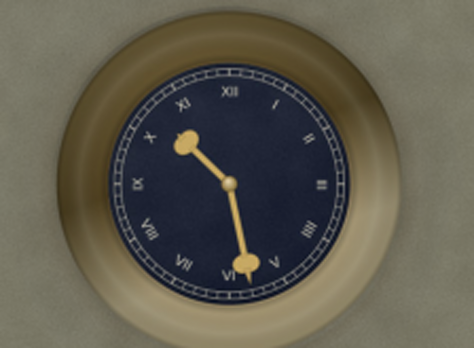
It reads h=10 m=28
